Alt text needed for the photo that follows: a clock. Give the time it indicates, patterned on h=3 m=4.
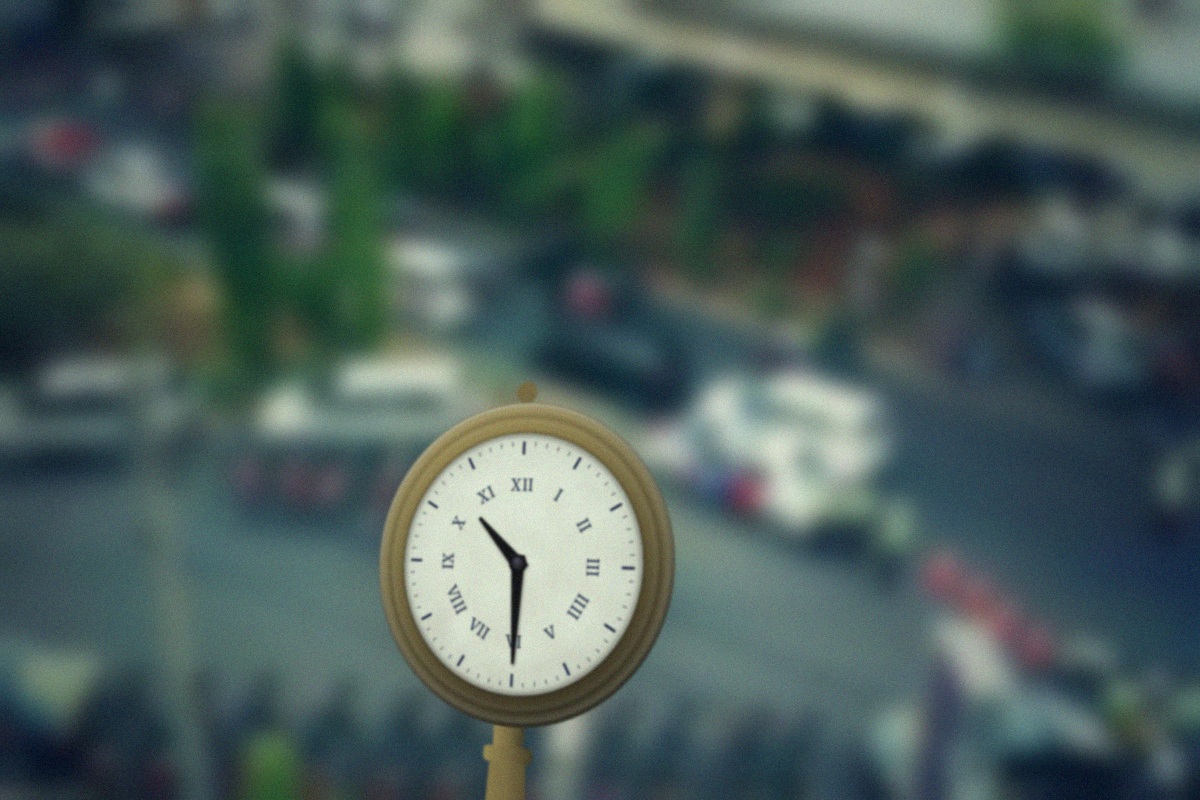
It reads h=10 m=30
